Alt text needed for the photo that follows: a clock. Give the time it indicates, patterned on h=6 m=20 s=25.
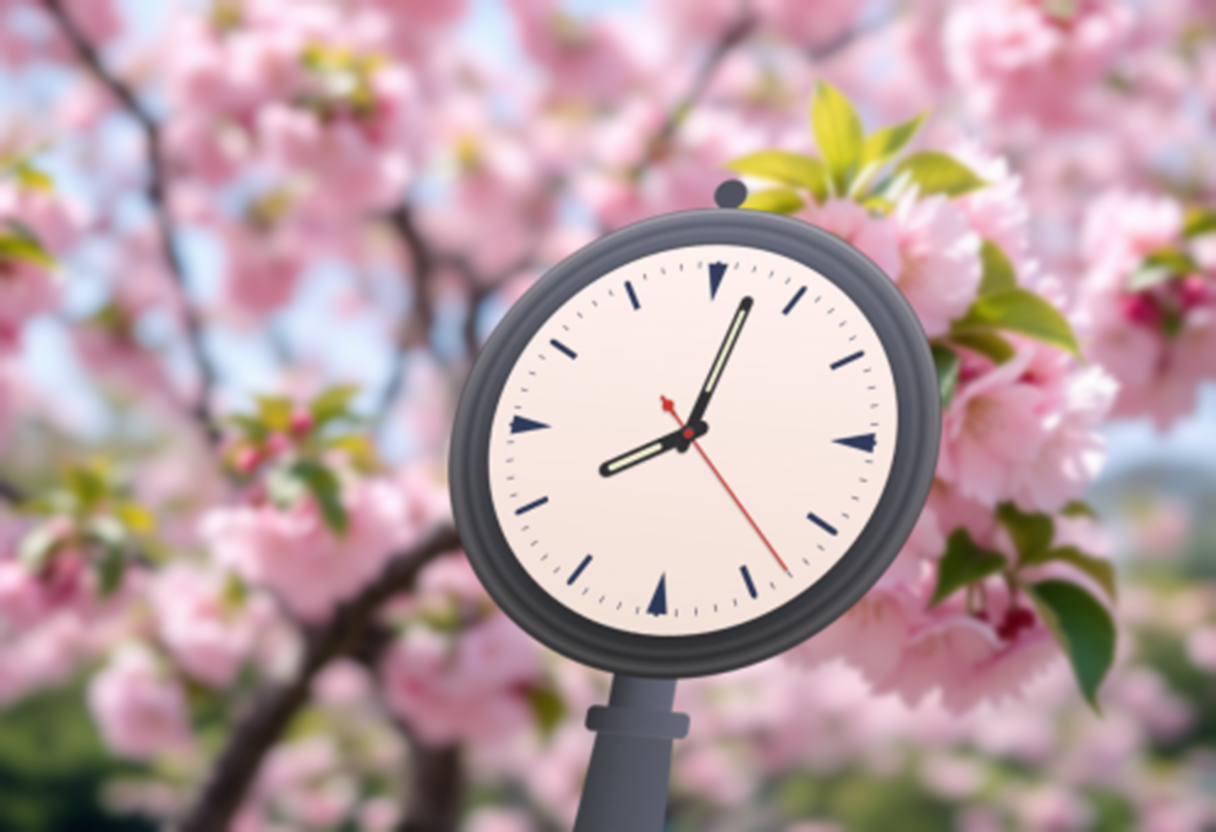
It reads h=8 m=2 s=23
